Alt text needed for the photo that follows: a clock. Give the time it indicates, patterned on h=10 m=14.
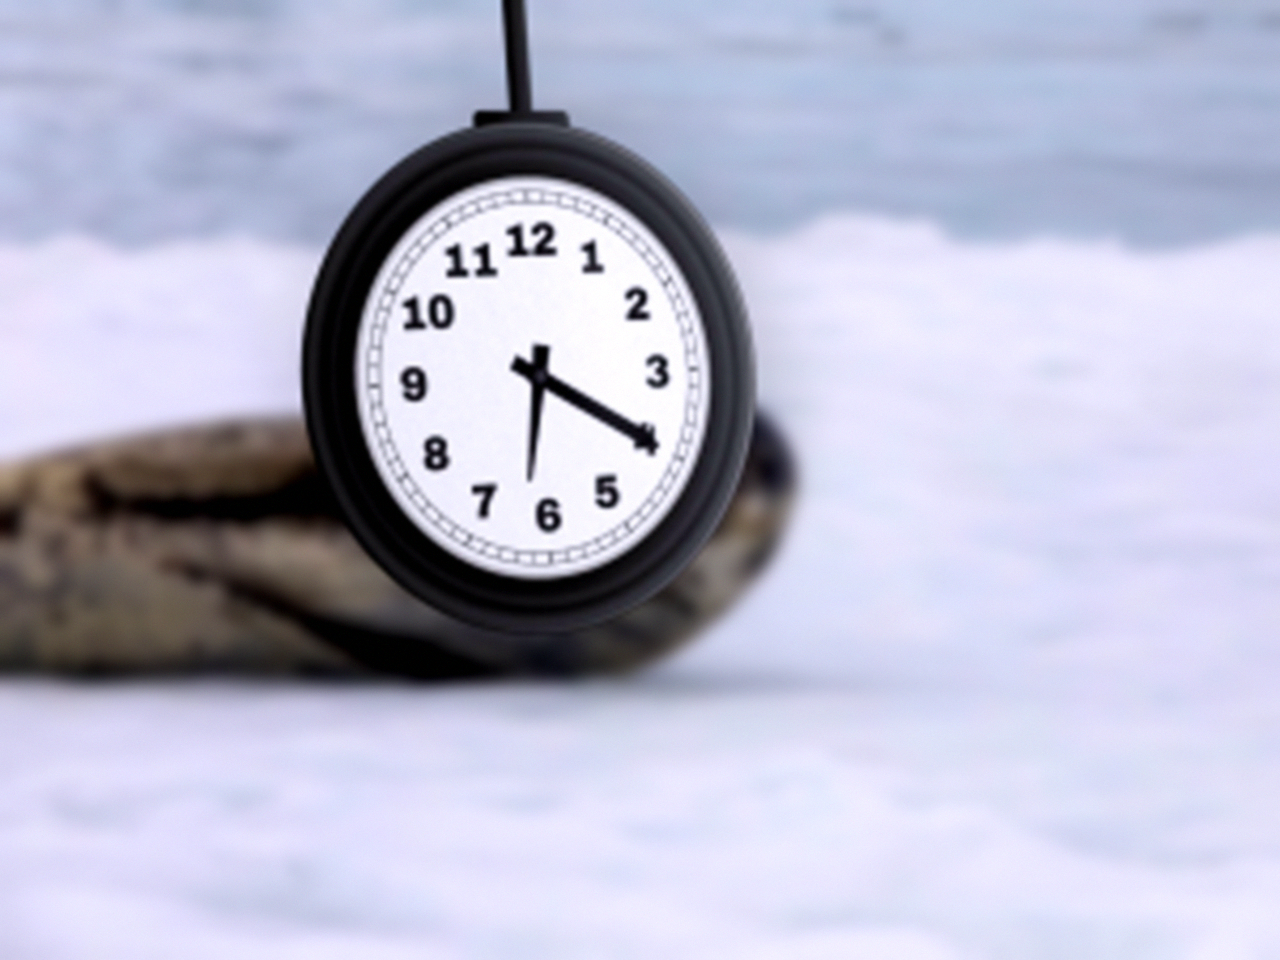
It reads h=6 m=20
